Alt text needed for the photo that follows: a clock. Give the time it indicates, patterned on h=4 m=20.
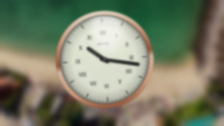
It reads h=10 m=17
